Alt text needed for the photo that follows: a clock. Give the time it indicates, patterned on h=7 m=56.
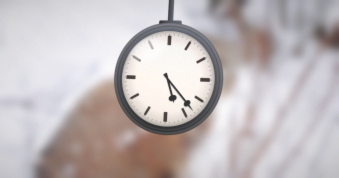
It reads h=5 m=23
